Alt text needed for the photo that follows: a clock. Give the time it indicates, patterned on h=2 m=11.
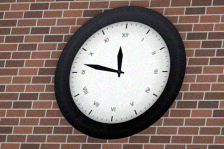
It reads h=11 m=47
